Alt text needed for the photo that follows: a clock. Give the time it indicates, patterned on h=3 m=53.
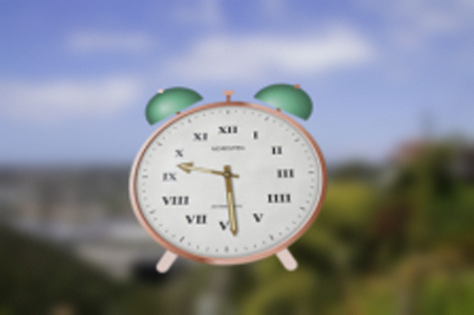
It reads h=9 m=29
